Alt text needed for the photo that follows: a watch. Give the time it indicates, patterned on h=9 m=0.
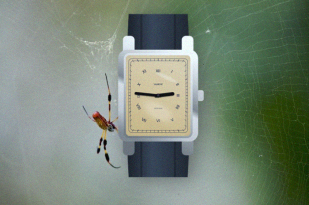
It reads h=2 m=46
